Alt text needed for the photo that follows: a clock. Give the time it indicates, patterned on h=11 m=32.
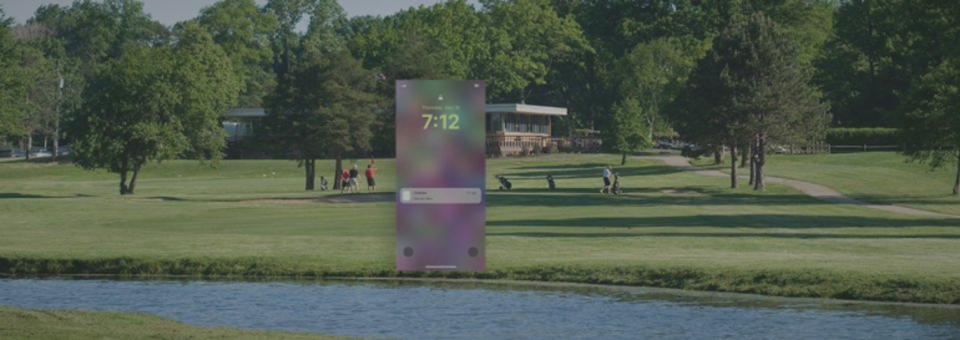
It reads h=7 m=12
